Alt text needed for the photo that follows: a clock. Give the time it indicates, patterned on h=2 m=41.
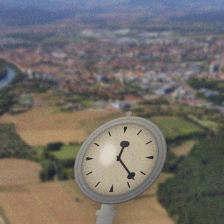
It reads h=12 m=23
